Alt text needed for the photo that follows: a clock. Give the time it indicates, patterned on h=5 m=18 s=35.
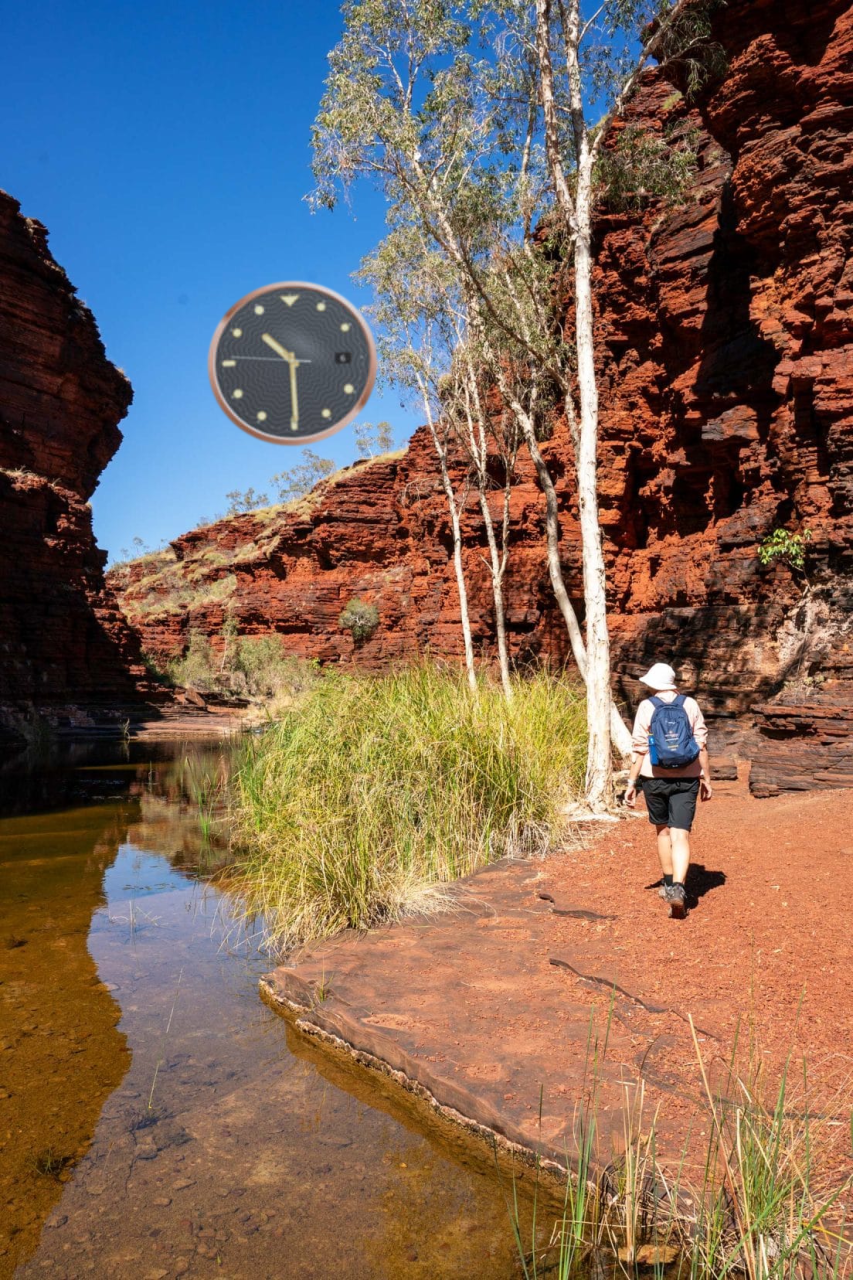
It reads h=10 m=29 s=46
